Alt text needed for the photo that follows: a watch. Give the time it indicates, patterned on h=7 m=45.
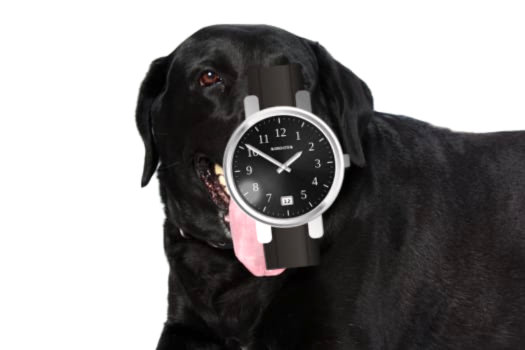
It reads h=1 m=51
